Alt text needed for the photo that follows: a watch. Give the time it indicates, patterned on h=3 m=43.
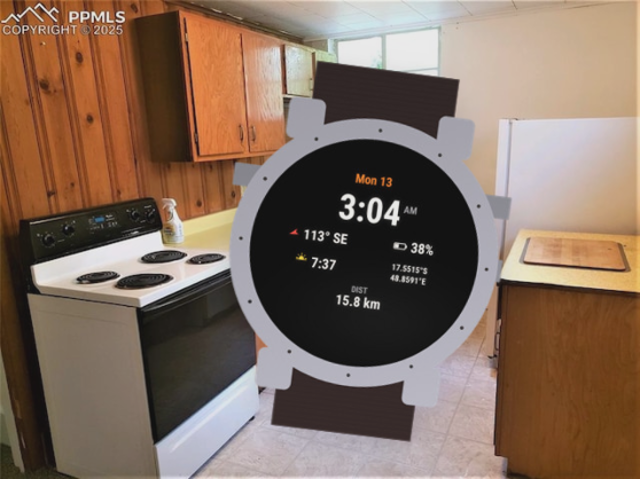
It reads h=3 m=4
